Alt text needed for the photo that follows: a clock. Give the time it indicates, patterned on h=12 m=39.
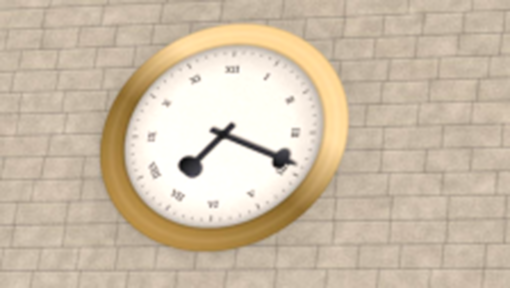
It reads h=7 m=19
